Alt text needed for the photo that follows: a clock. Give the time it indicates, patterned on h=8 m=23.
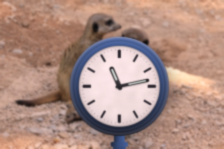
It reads h=11 m=13
